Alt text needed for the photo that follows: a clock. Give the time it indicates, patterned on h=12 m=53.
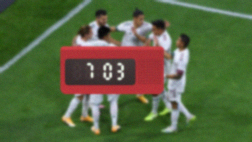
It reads h=7 m=3
